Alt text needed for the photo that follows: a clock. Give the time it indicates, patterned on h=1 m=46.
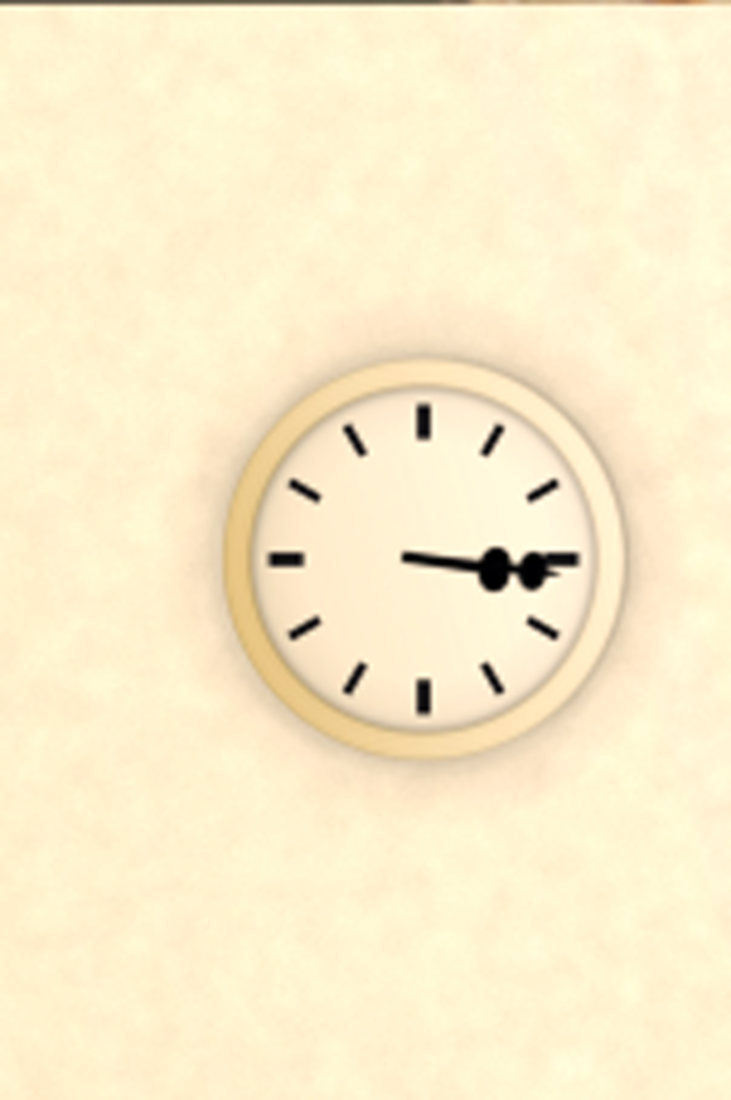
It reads h=3 m=16
